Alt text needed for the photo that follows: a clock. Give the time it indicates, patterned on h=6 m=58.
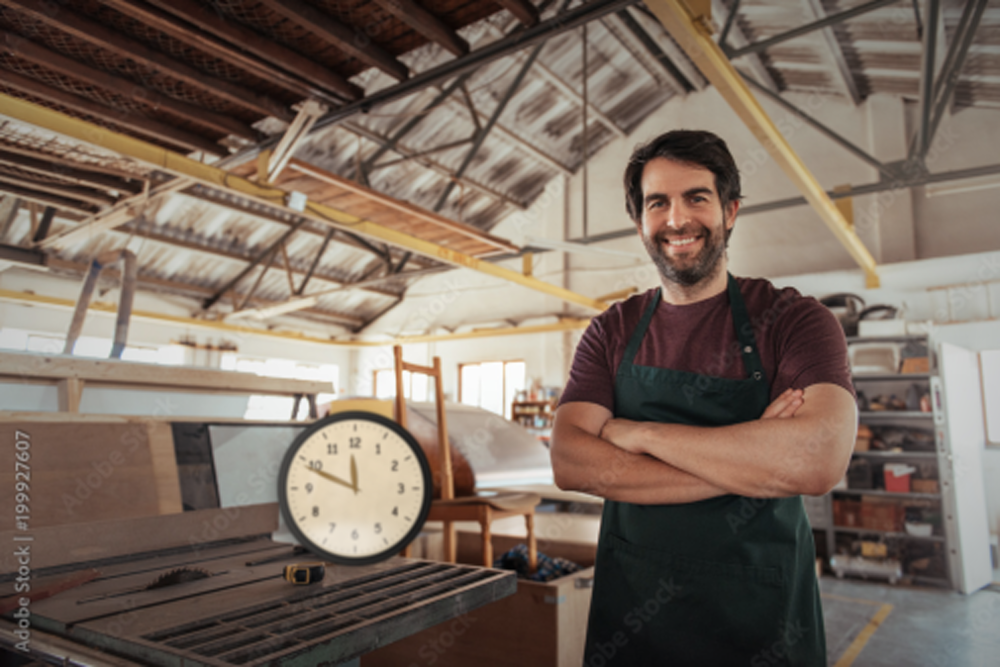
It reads h=11 m=49
